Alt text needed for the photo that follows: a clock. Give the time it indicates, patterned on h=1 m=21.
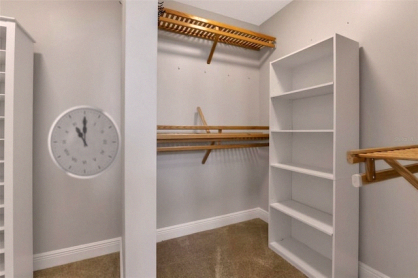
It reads h=11 m=0
